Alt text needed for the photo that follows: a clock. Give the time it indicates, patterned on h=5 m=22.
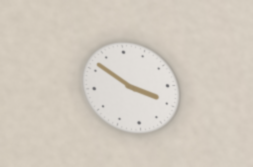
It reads h=3 m=52
